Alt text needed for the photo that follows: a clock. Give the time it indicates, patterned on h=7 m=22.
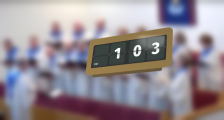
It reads h=1 m=3
